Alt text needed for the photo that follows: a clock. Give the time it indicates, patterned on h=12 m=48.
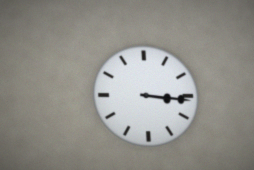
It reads h=3 m=16
